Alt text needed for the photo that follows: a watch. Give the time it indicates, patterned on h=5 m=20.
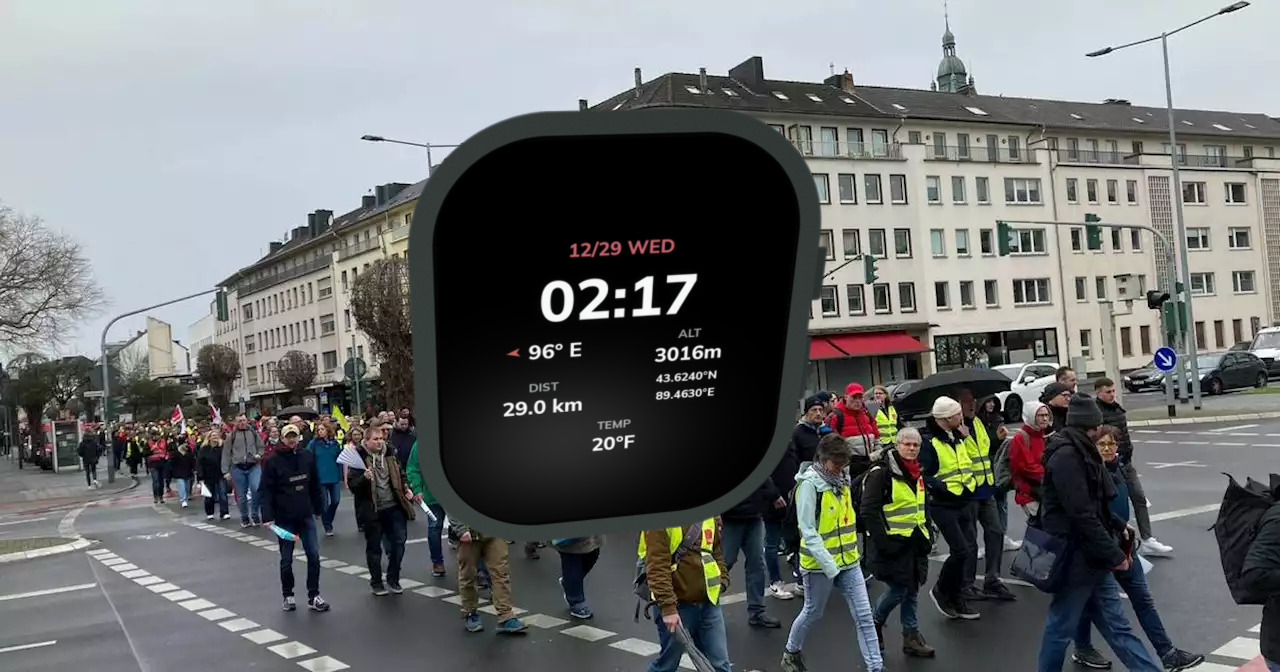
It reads h=2 m=17
